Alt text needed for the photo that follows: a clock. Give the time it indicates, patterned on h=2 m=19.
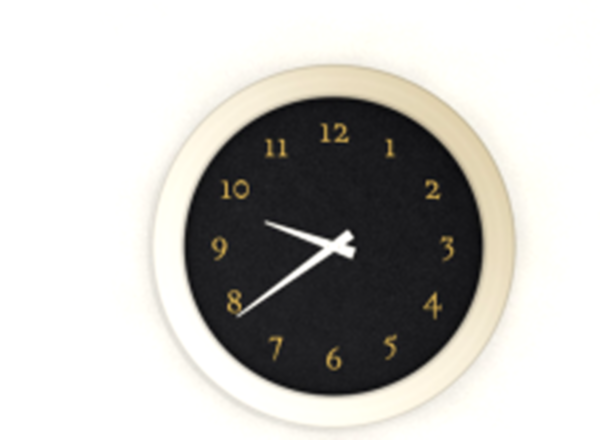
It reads h=9 m=39
